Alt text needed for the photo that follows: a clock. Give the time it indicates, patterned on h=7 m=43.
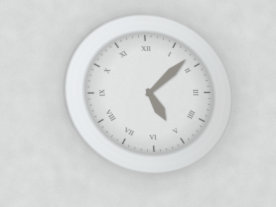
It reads h=5 m=8
